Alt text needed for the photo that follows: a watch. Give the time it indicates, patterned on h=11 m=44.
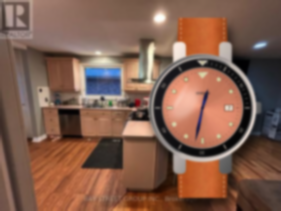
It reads h=12 m=32
